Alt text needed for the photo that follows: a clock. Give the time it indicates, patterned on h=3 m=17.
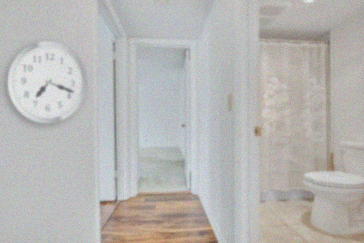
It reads h=7 m=18
